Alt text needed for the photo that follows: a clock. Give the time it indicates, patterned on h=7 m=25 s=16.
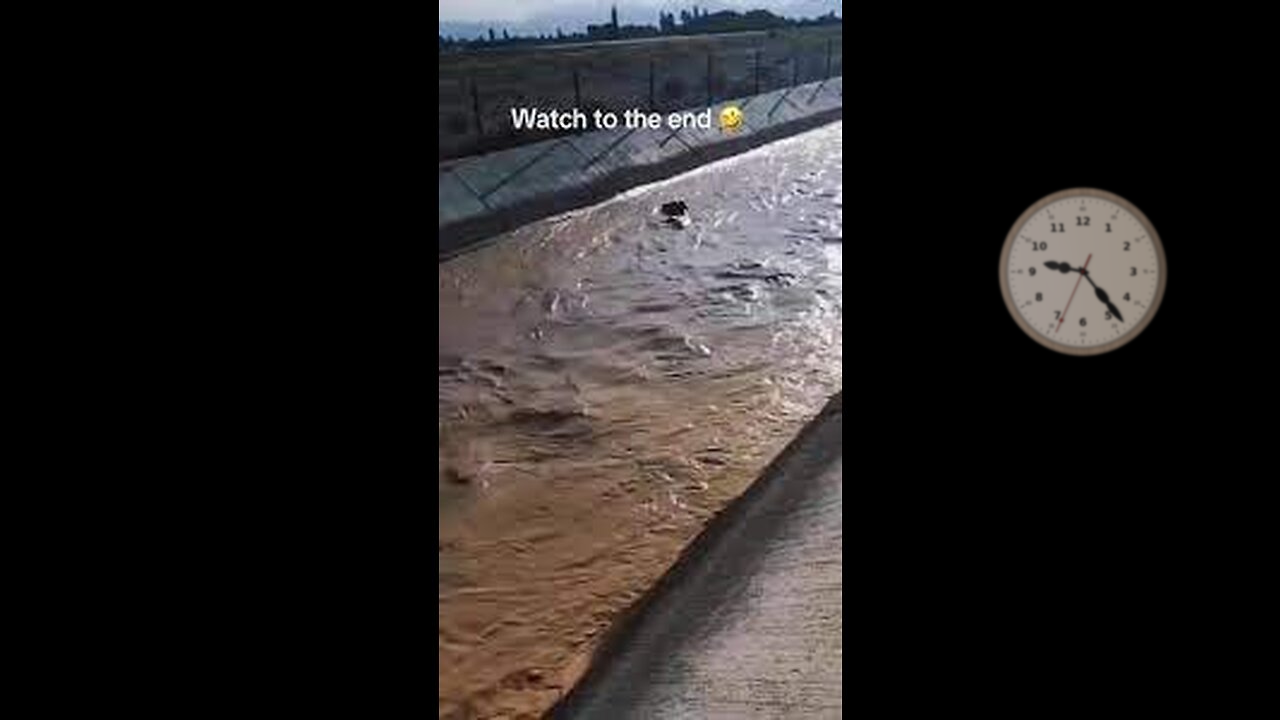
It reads h=9 m=23 s=34
